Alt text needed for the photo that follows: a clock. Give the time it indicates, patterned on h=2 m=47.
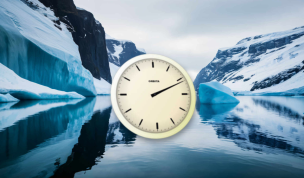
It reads h=2 m=11
